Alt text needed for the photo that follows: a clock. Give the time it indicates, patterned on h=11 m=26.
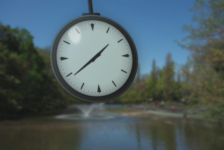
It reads h=1 m=39
